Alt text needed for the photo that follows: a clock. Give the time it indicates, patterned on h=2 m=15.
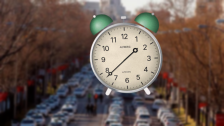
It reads h=1 m=38
